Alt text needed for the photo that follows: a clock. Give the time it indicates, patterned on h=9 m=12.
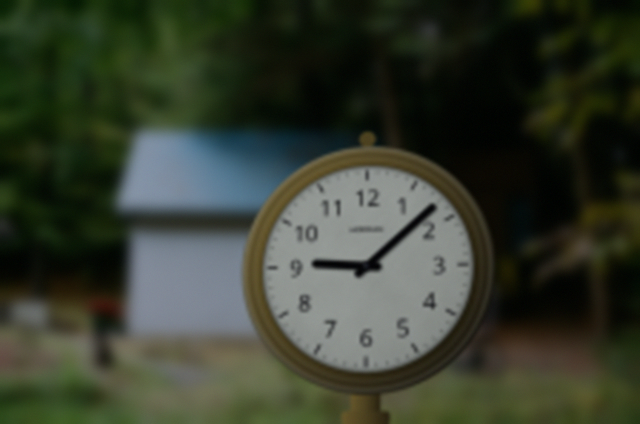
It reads h=9 m=8
